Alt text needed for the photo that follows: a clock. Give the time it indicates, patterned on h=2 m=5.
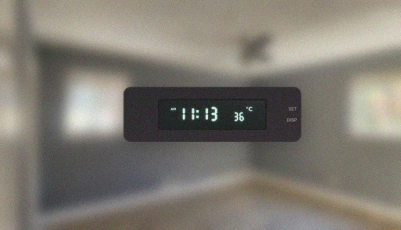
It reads h=11 m=13
